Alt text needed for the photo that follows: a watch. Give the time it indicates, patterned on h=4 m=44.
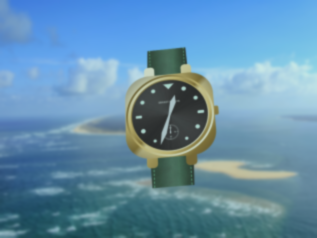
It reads h=12 m=33
